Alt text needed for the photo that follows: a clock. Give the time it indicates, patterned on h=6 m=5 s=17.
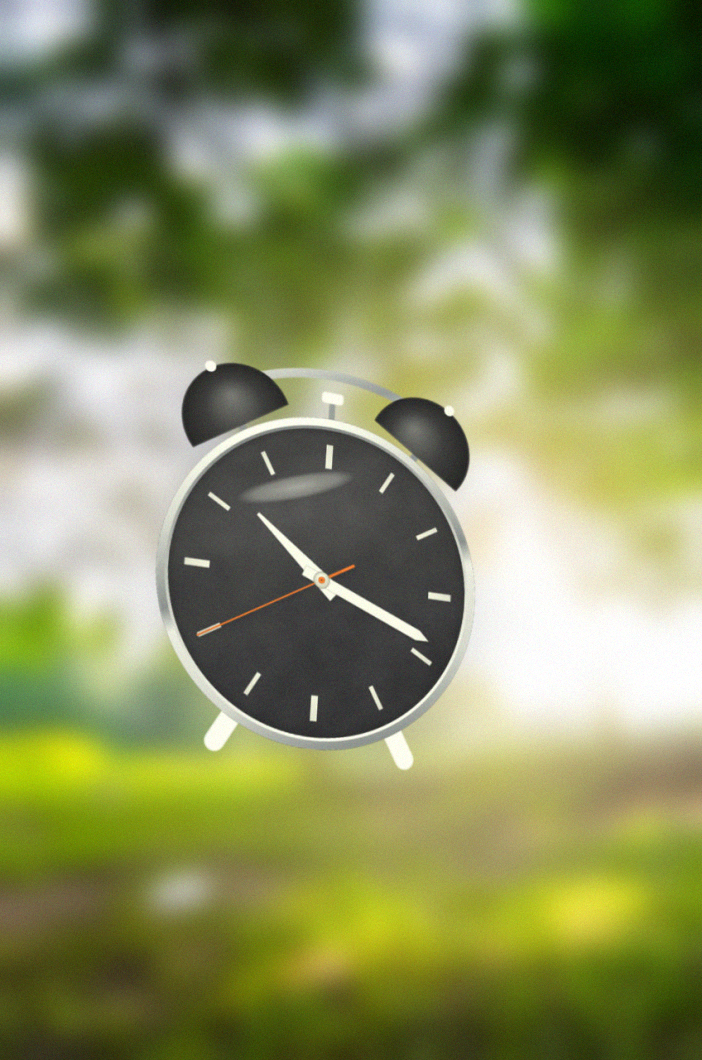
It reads h=10 m=18 s=40
